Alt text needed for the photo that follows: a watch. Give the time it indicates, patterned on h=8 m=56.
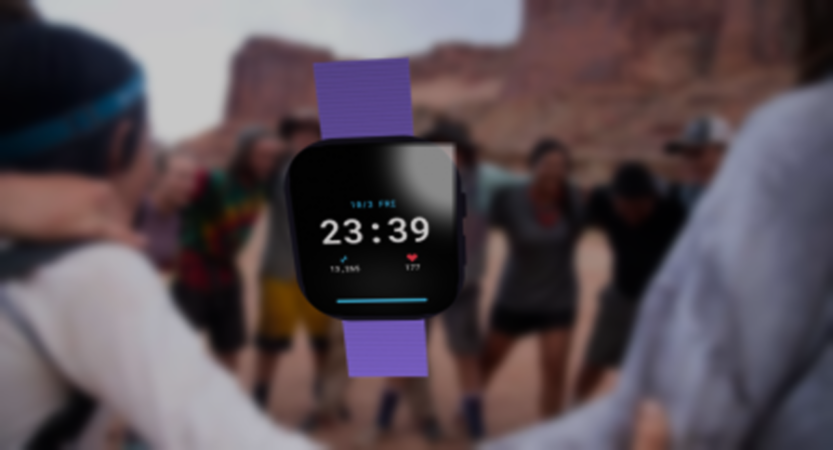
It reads h=23 m=39
